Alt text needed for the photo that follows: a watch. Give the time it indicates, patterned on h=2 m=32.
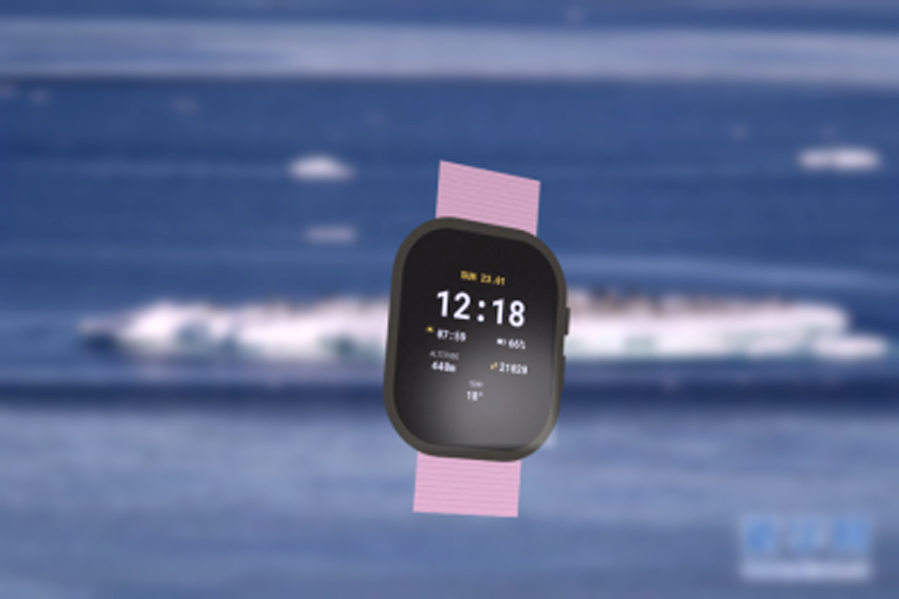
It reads h=12 m=18
